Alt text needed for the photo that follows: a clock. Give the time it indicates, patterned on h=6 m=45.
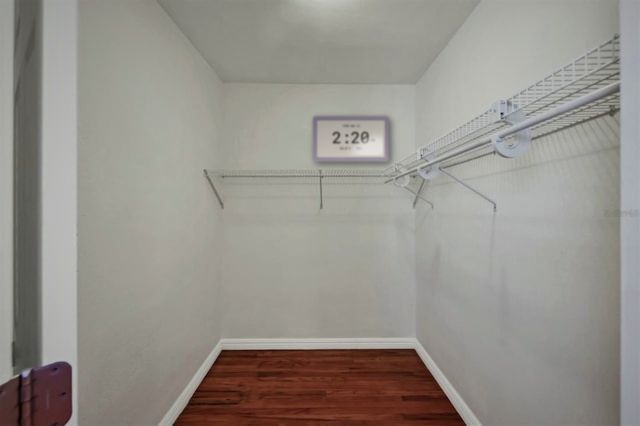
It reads h=2 m=20
